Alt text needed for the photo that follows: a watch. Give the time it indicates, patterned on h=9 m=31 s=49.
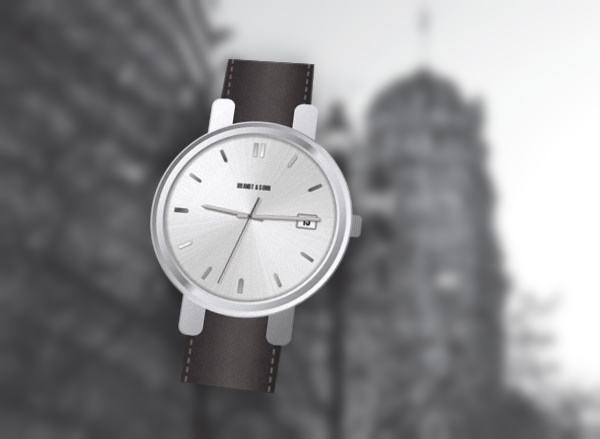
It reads h=9 m=14 s=33
